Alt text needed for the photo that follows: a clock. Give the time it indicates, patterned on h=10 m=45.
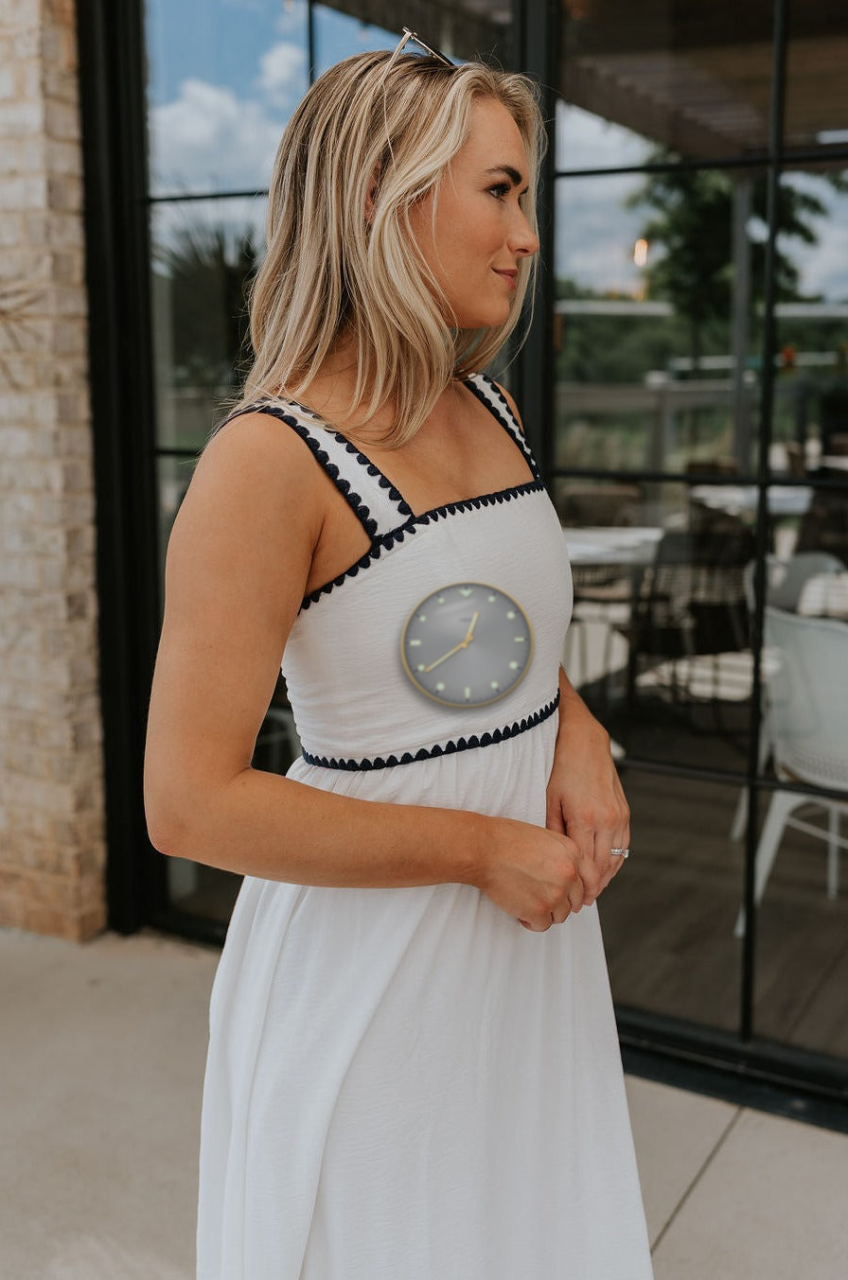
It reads h=12 m=39
